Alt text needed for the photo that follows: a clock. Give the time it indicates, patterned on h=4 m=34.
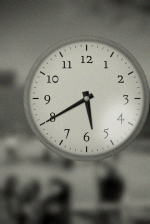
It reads h=5 m=40
